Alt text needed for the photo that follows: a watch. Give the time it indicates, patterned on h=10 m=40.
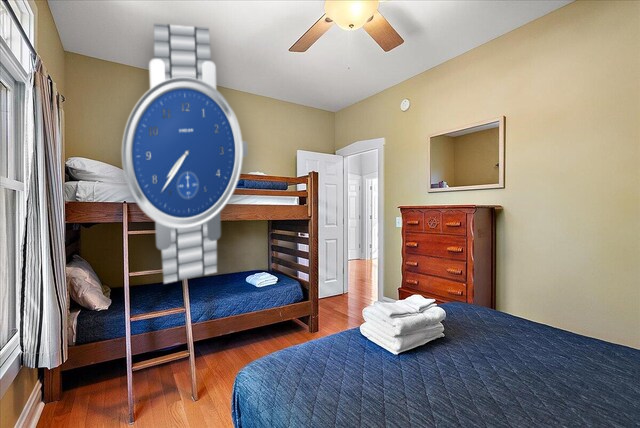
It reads h=7 m=37
